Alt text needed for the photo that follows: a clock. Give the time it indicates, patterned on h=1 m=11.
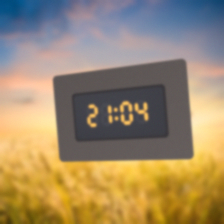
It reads h=21 m=4
